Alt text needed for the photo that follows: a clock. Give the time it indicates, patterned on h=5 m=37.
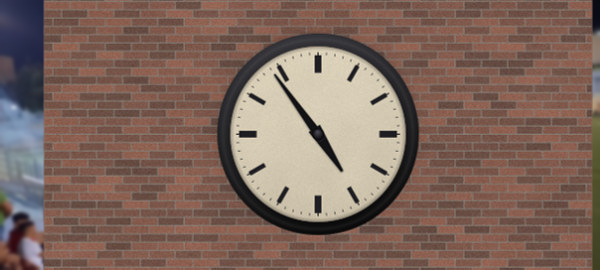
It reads h=4 m=54
